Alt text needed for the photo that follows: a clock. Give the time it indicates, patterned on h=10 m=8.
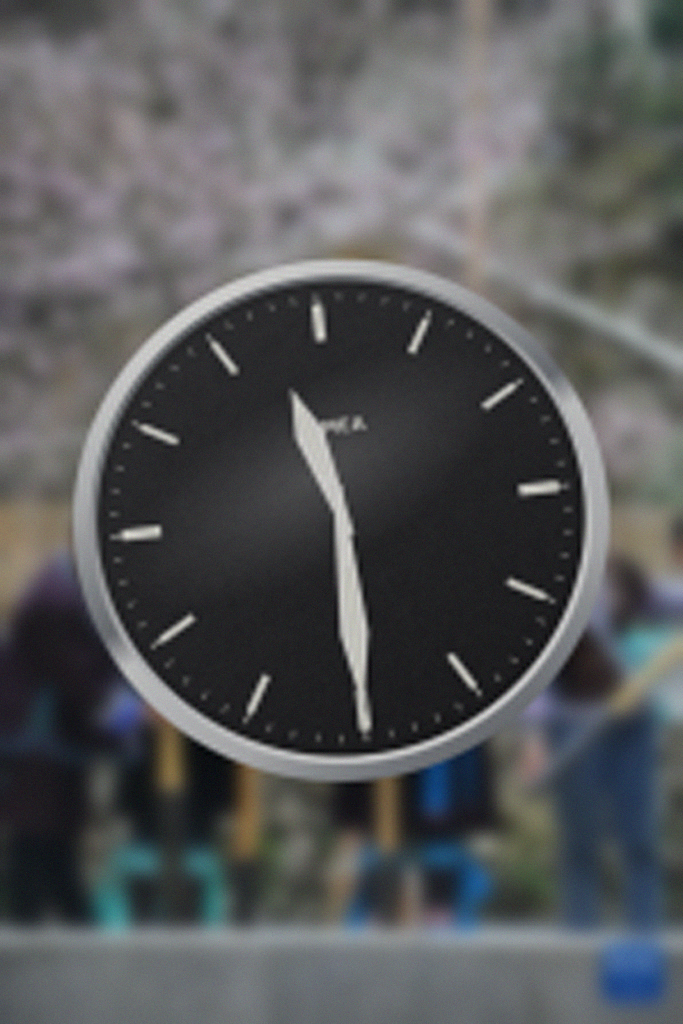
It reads h=11 m=30
